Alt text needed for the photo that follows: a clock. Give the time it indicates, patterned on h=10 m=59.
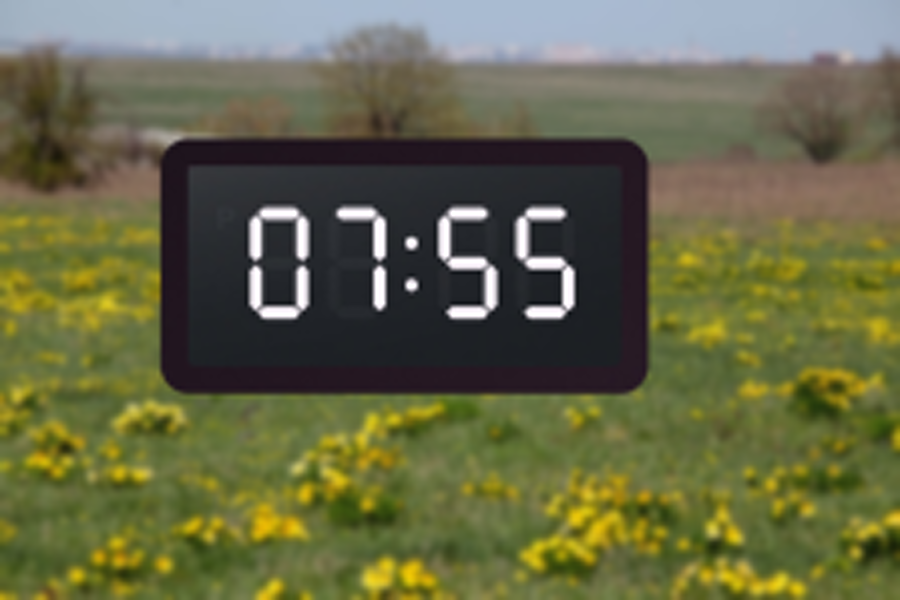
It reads h=7 m=55
